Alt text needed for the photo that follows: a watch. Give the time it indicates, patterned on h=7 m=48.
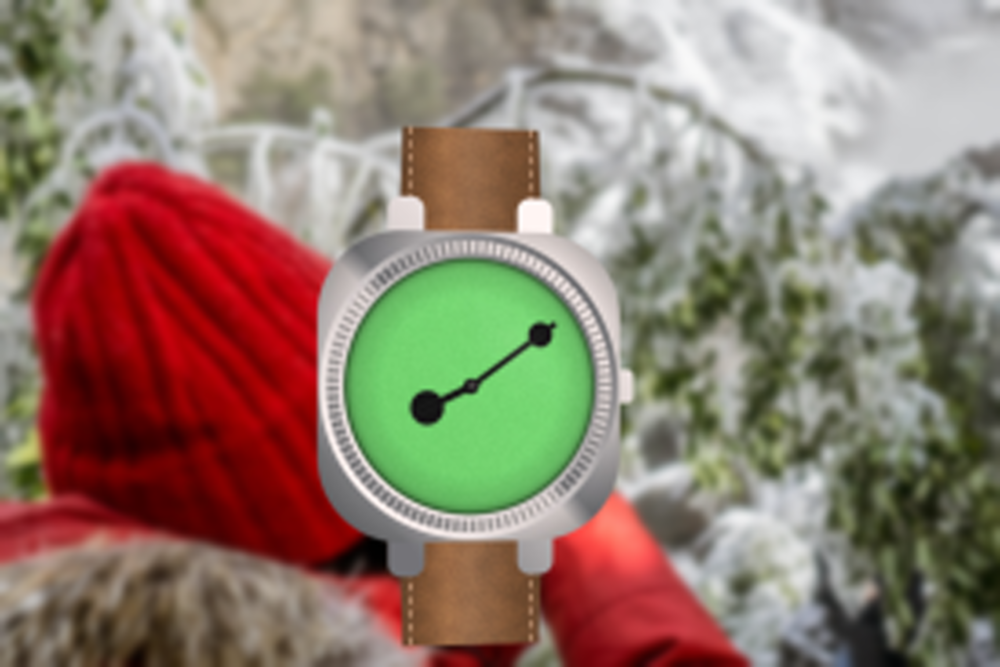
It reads h=8 m=9
